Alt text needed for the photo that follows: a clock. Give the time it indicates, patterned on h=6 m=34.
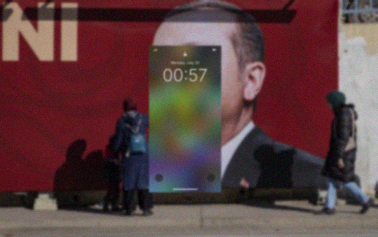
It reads h=0 m=57
